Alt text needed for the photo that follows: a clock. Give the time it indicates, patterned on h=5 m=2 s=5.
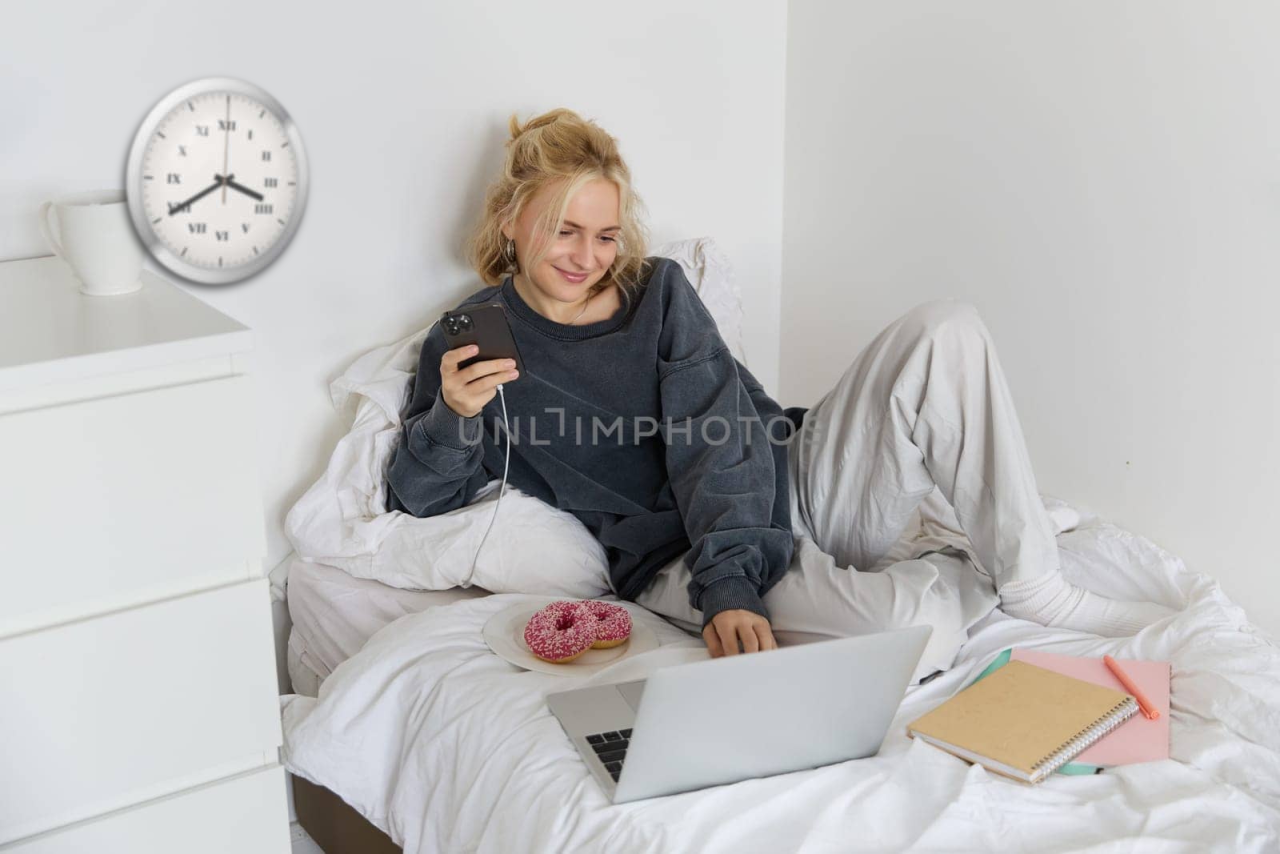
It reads h=3 m=40 s=0
